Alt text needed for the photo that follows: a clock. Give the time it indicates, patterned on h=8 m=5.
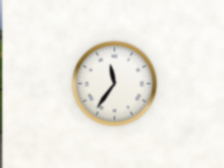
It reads h=11 m=36
